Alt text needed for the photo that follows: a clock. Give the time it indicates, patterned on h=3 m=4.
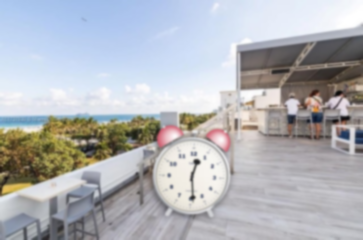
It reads h=12 m=29
